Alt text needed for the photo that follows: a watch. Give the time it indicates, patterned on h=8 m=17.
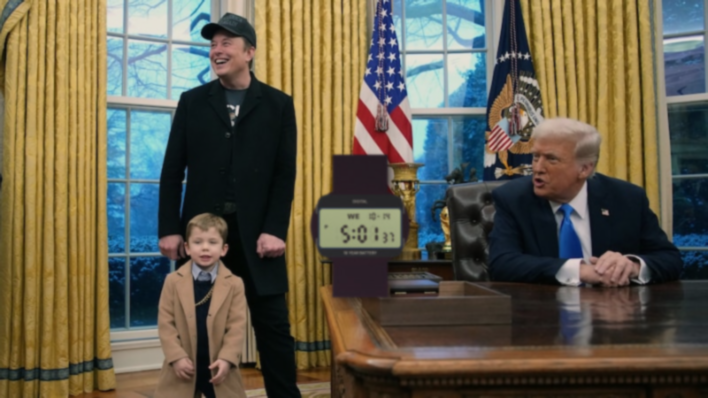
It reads h=5 m=1
